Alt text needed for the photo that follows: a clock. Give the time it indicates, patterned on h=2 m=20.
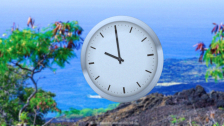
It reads h=10 m=0
